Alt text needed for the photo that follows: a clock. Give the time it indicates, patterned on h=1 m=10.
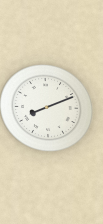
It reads h=8 m=11
